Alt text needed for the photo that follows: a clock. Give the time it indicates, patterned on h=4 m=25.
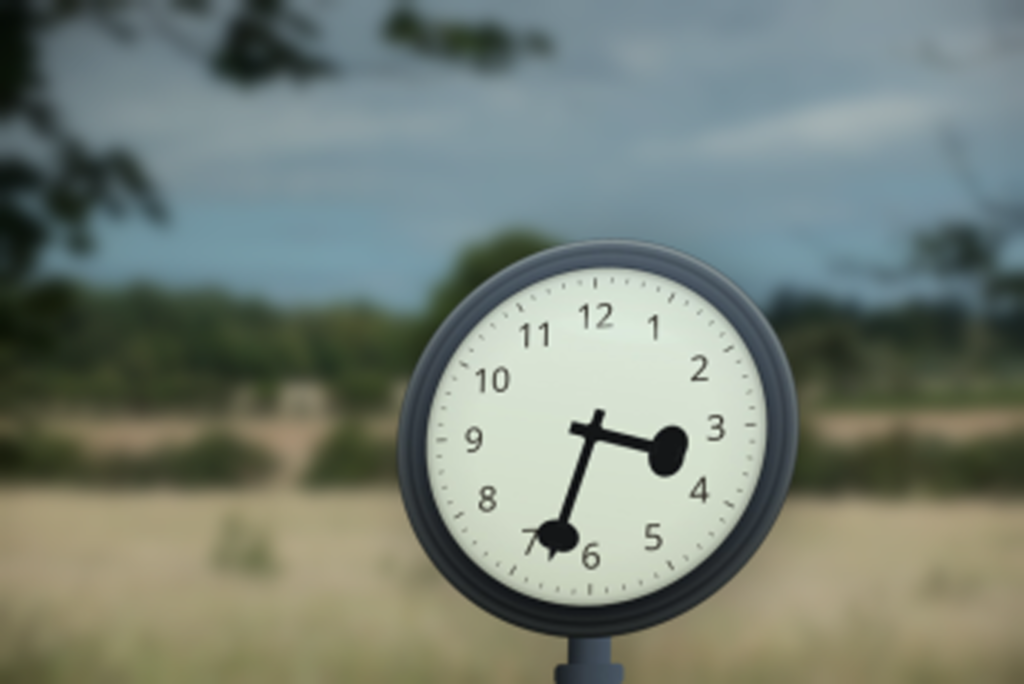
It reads h=3 m=33
